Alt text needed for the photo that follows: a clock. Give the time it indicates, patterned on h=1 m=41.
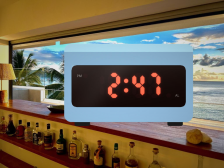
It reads h=2 m=47
